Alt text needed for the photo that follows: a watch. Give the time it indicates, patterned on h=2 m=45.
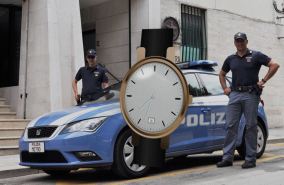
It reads h=7 m=33
